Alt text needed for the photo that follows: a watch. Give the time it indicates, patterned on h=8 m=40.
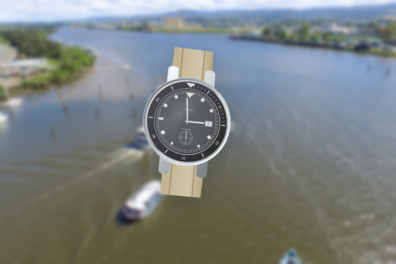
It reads h=2 m=59
